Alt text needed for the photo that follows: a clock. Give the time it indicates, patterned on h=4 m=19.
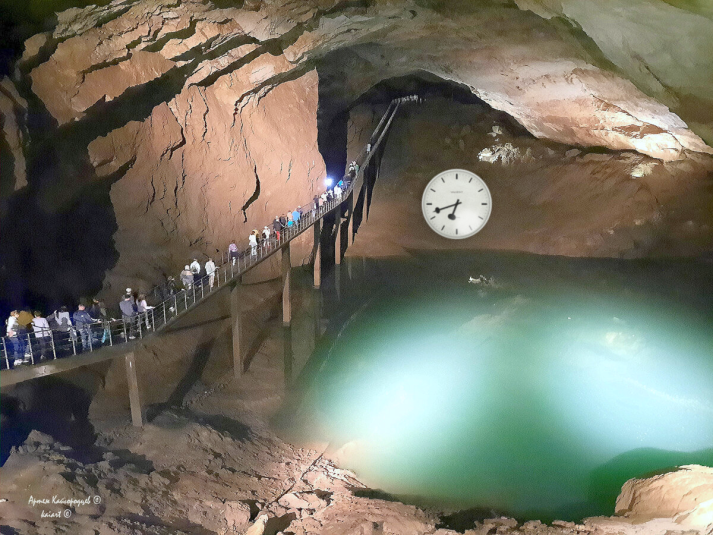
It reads h=6 m=42
